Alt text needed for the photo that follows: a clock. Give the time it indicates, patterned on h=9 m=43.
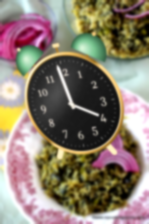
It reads h=3 m=59
